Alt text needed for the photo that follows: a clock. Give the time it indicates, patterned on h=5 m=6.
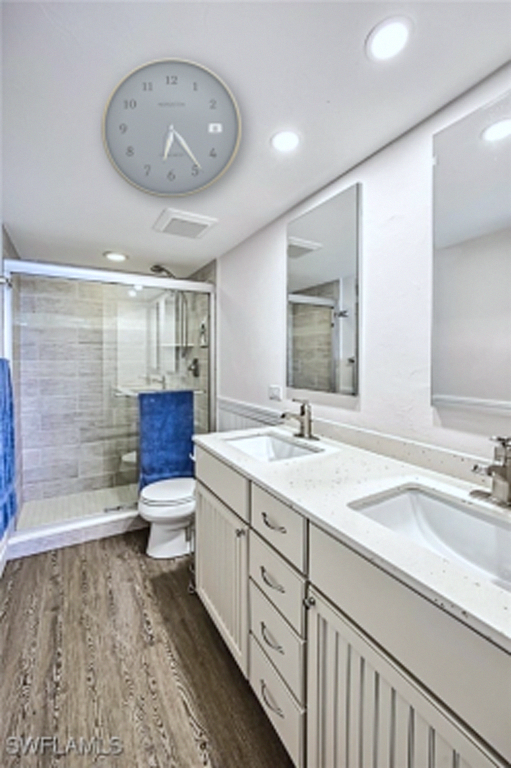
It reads h=6 m=24
